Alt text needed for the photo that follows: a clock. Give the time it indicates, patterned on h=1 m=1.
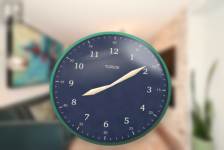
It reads h=8 m=9
